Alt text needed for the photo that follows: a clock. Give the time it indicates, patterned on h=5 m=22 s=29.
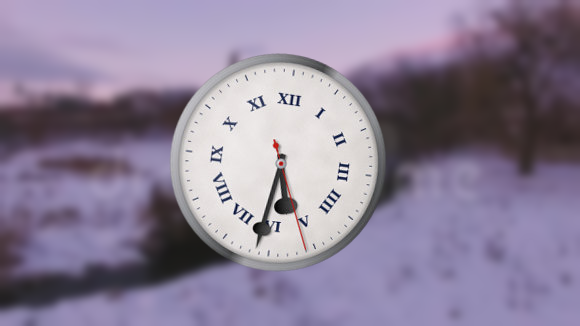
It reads h=5 m=31 s=26
